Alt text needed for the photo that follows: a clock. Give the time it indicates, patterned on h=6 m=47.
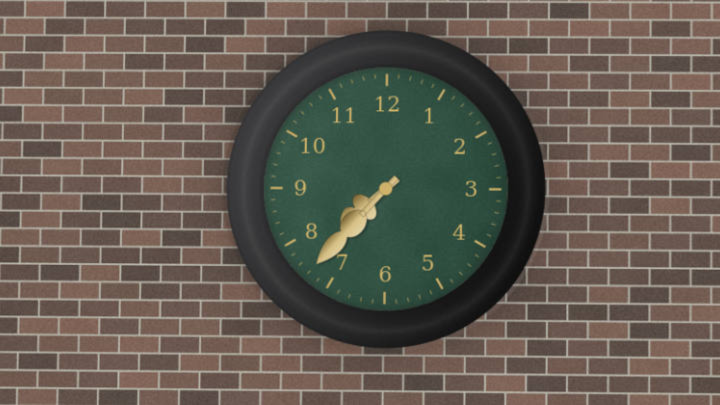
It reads h=7 m=37
